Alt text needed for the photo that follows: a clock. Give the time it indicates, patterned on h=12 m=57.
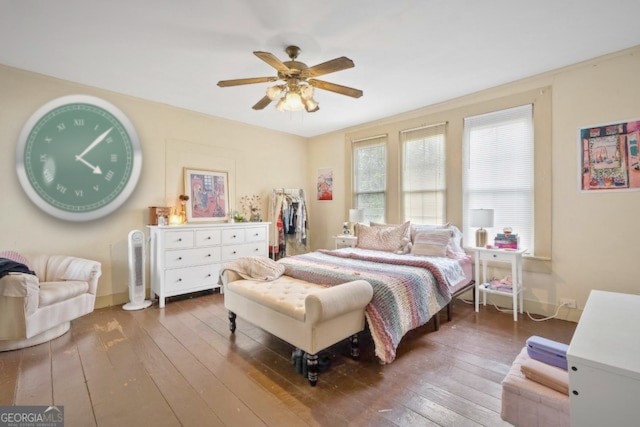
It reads h=4 m=8
